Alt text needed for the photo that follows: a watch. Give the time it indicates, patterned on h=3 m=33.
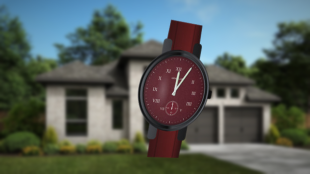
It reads h=12 m=5
